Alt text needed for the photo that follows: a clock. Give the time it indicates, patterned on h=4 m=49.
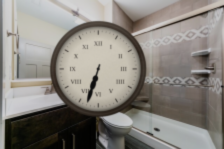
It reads h=6 m=33
